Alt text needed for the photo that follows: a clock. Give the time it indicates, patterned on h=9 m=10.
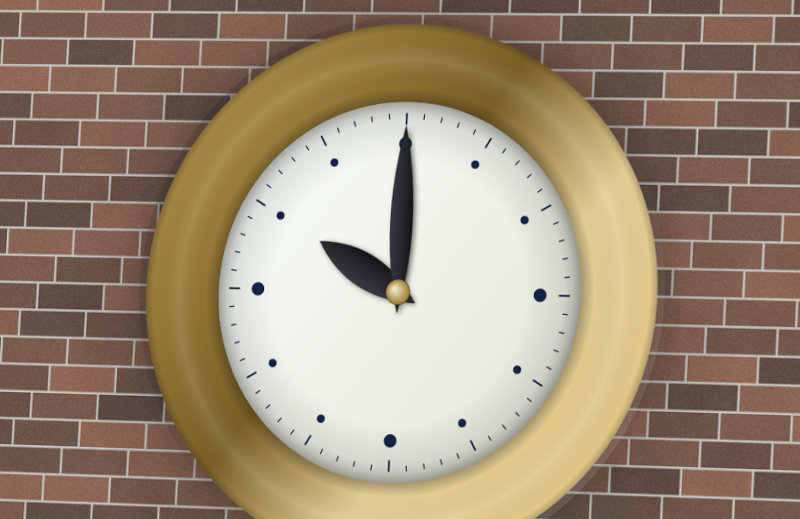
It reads h=10 m=0
